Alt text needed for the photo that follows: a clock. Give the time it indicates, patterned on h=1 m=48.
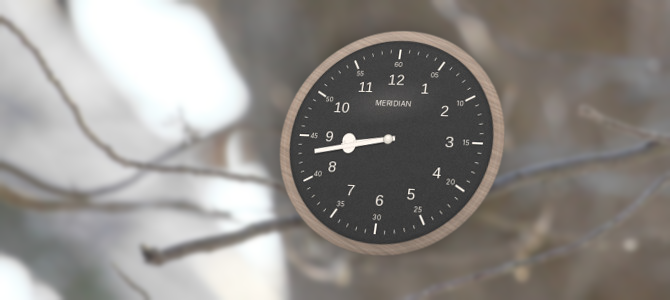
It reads h=8 m=43
